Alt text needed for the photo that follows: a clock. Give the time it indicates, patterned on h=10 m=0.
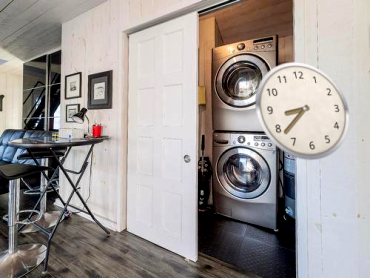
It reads h=8 m=38
